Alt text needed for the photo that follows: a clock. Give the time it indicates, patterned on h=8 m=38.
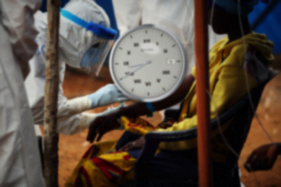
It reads h=8 m=40
